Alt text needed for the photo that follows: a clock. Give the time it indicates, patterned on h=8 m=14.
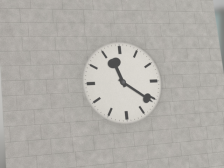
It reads h=11 m=21
